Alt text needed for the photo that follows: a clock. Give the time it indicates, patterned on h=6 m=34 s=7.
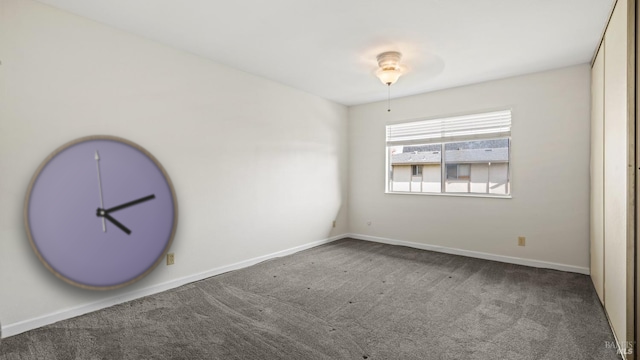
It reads h=4 m=11 s=59
